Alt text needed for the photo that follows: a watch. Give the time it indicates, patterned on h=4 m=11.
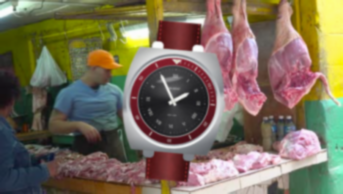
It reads h=1 m=55
